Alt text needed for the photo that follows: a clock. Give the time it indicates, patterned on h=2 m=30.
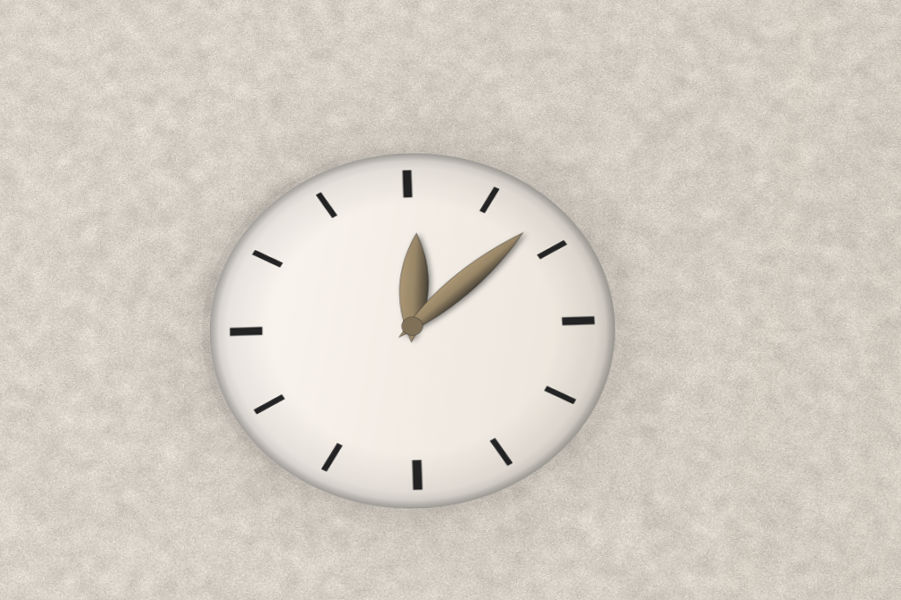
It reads h=12 m=8
